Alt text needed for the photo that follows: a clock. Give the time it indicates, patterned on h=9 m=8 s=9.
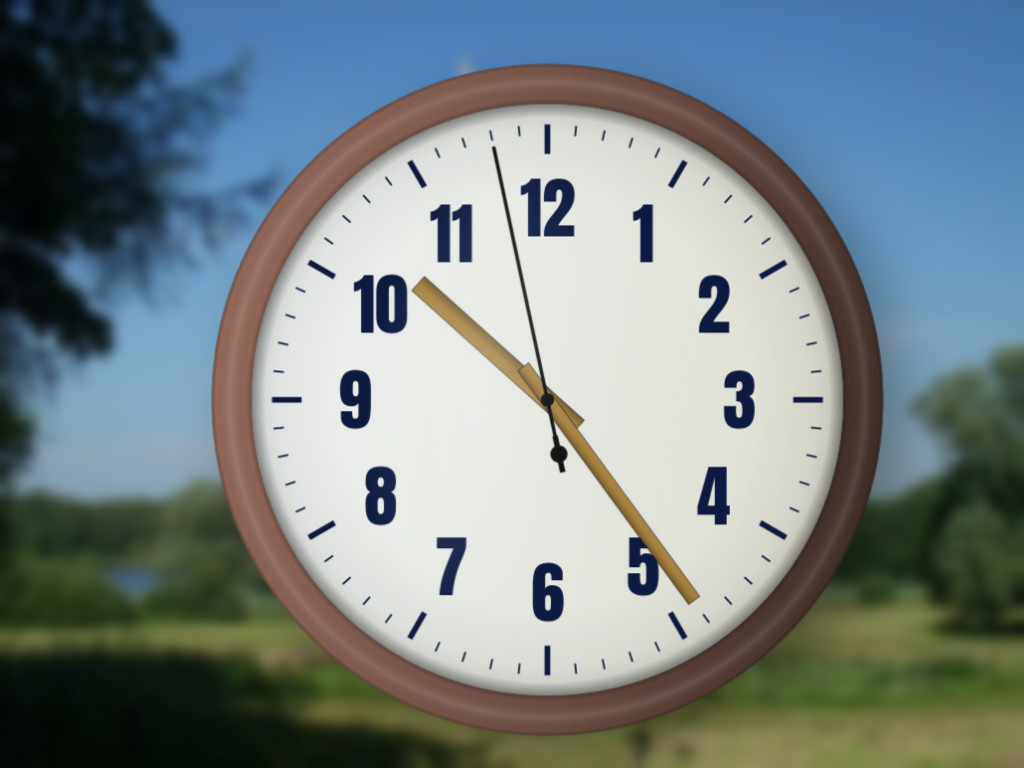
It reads h=10 m=23 s=58
